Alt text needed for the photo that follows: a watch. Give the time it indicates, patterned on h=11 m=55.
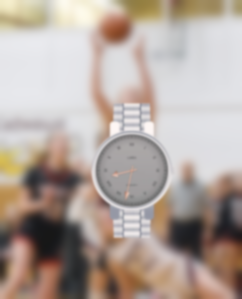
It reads h=8 m=32
